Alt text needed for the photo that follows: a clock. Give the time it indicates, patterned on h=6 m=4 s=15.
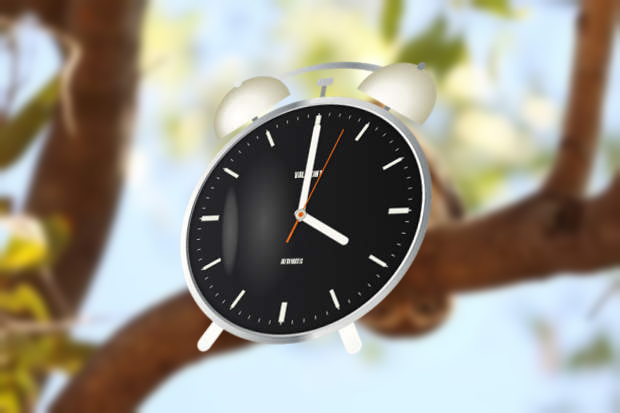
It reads h=4 m=0 s=3
